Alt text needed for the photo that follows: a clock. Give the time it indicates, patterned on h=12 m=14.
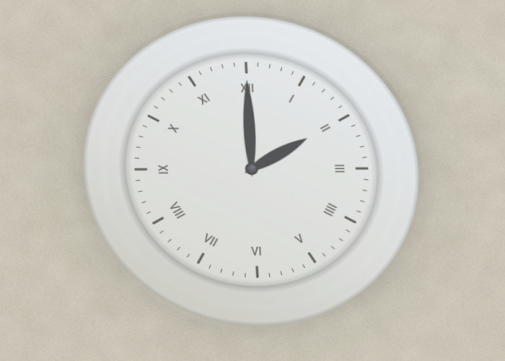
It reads h=2 m=0
